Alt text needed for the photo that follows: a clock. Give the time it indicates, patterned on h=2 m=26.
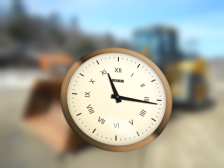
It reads h=11 m=16
